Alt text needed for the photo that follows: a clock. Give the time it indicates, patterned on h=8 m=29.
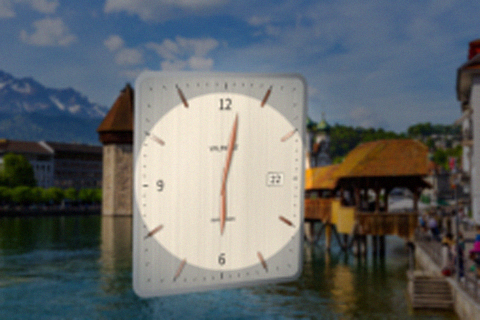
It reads h=6 m=2
